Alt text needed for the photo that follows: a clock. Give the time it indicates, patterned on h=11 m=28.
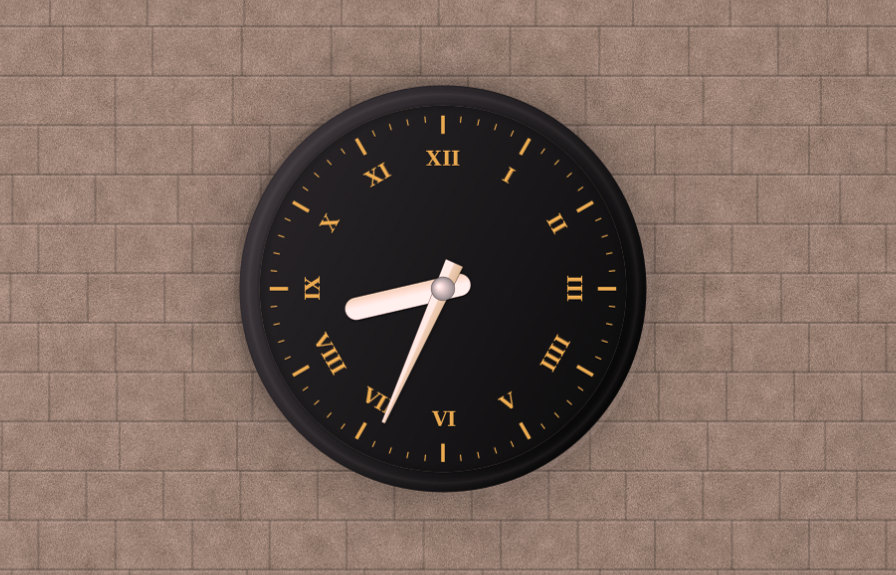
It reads h=8 m=34
